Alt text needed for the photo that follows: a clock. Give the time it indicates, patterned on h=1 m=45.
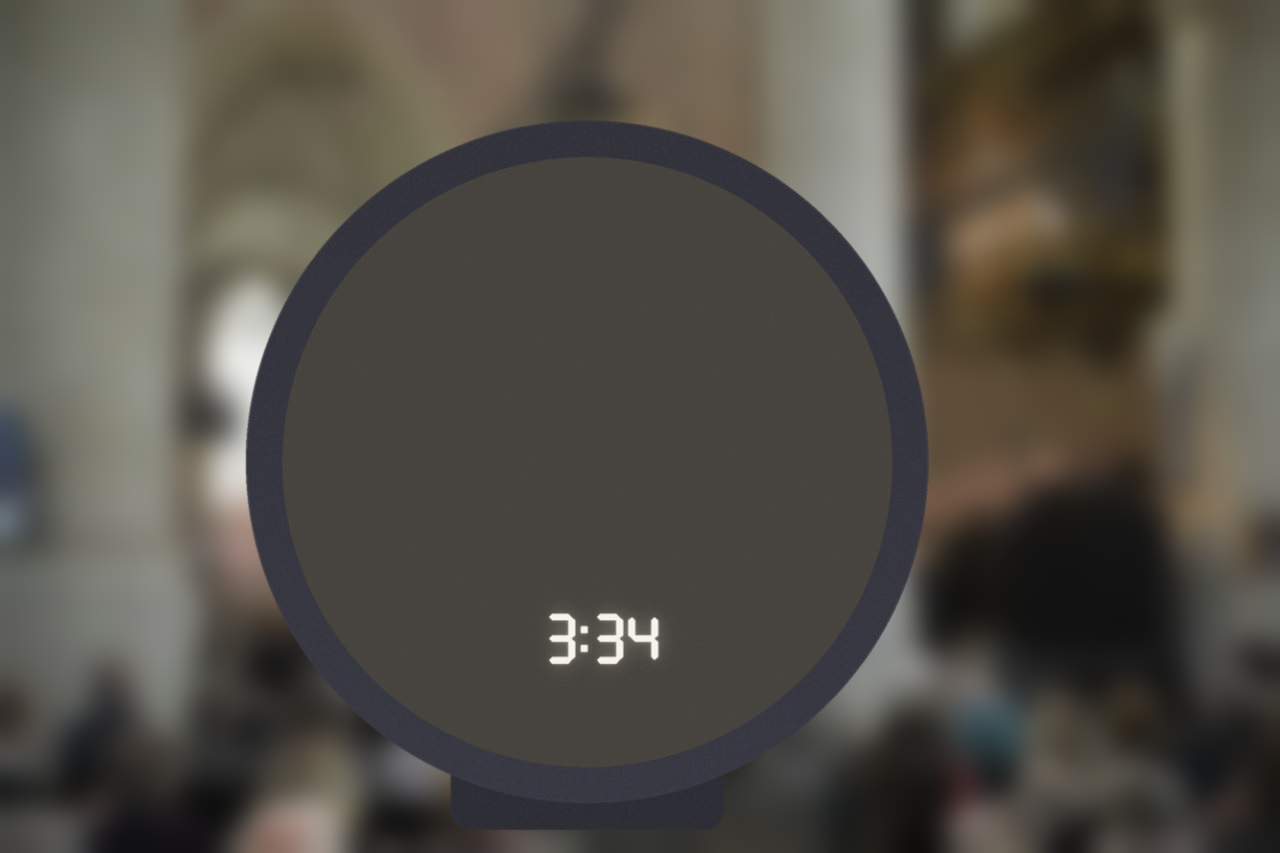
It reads h=3 m=34
